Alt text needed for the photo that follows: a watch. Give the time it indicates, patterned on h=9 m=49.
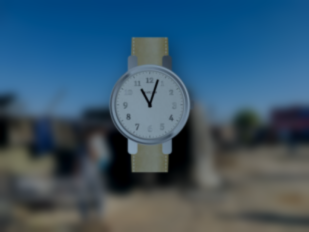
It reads h=11 m=3
